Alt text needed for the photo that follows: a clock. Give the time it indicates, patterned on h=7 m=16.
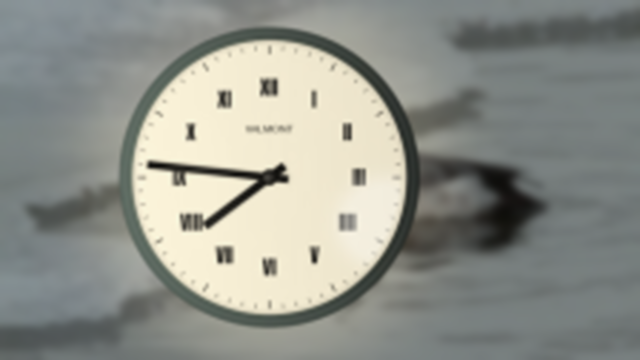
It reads h=7 m=46
